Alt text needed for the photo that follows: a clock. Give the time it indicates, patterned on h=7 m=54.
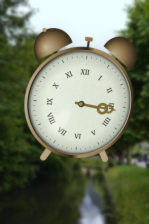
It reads h=3 m=16
